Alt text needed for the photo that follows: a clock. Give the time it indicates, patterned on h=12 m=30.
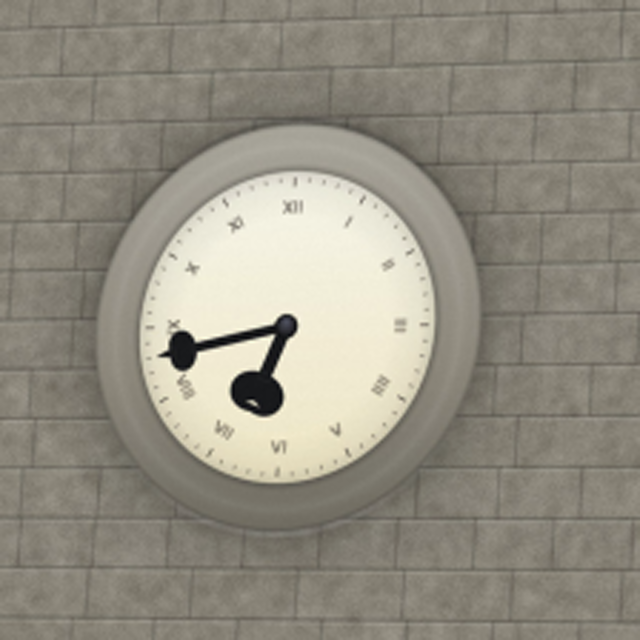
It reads h=6 m=43
